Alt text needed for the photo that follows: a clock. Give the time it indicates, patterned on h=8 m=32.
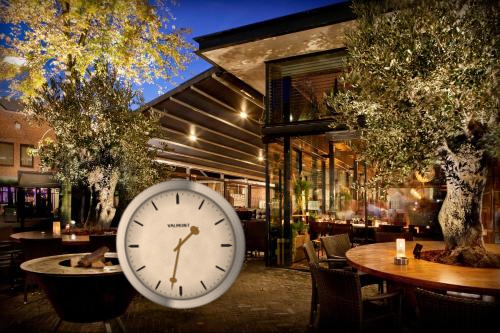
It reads h=1 m=32
